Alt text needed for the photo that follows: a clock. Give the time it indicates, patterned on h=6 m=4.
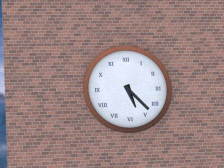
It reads h=5 m=23
